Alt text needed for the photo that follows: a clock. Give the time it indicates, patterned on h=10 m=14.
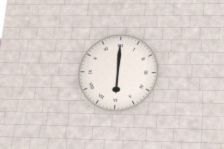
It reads h=6 m=0
